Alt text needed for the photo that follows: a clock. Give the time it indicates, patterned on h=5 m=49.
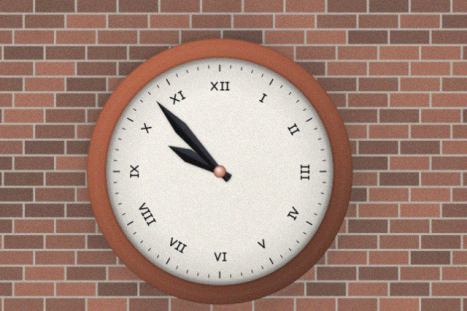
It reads h=9 m=53
